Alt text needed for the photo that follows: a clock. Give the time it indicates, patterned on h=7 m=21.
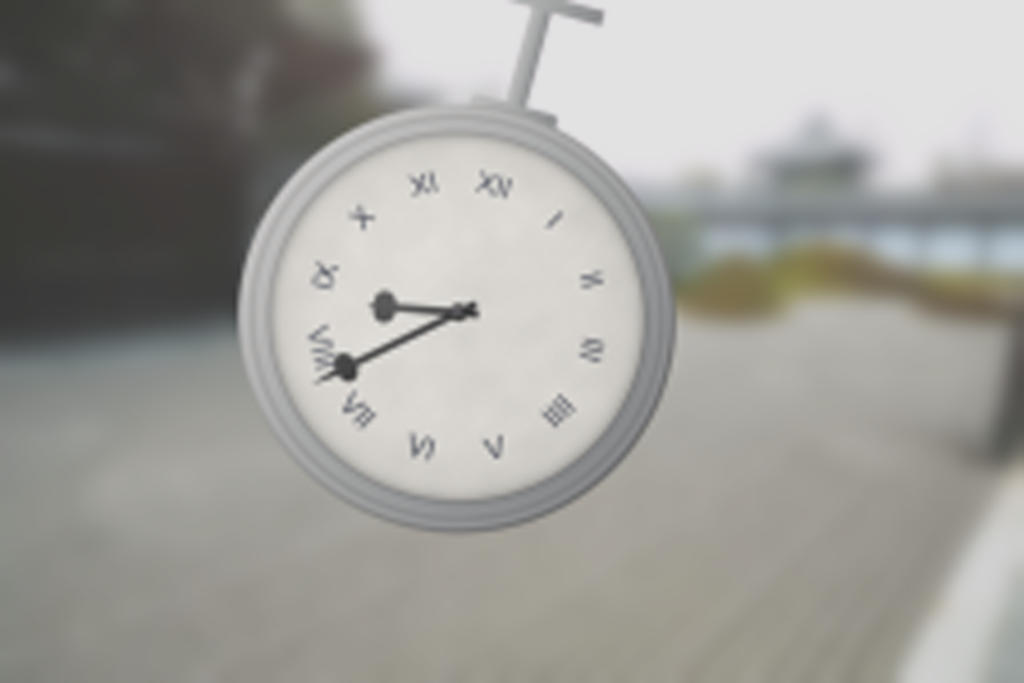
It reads h=8 m=38
